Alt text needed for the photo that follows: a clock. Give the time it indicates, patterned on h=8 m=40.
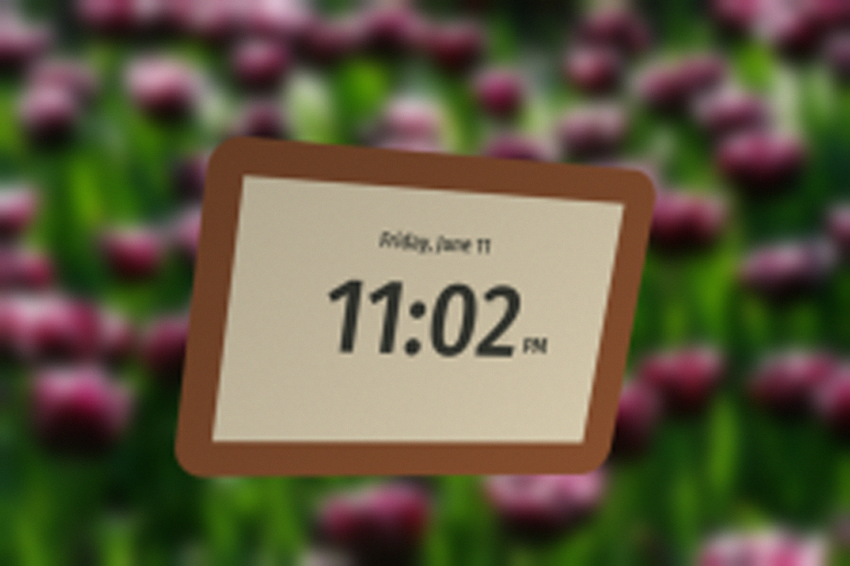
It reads h=11 m=2
